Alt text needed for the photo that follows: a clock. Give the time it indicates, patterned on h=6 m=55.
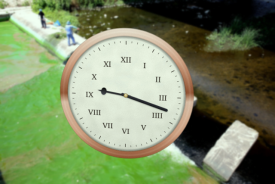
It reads h=9 m=18
